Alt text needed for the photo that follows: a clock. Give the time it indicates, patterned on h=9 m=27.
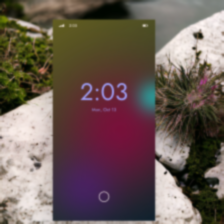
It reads h=2 m=3
